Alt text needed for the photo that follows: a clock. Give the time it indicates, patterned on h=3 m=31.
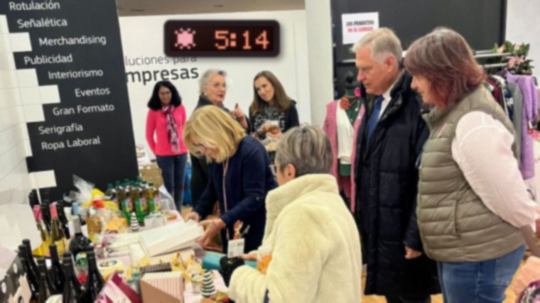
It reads h=5 m=14
